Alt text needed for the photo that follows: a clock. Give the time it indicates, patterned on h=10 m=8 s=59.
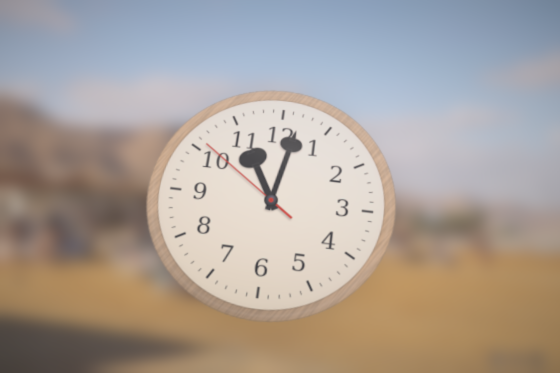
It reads h=11 m=1 s=51
